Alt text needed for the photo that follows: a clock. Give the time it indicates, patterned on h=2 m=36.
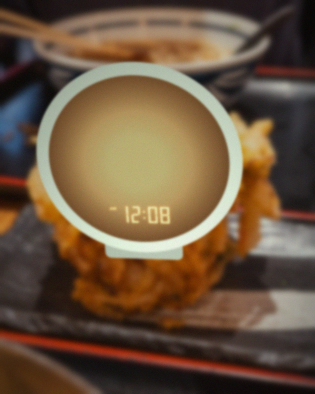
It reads h=12 m=8
